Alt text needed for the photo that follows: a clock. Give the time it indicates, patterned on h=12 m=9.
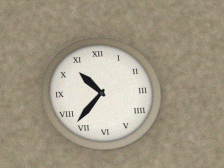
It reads h=10 m=37
